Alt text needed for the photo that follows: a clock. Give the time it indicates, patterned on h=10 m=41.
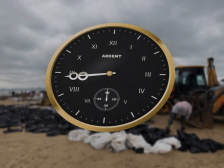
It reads h=8 m=44
